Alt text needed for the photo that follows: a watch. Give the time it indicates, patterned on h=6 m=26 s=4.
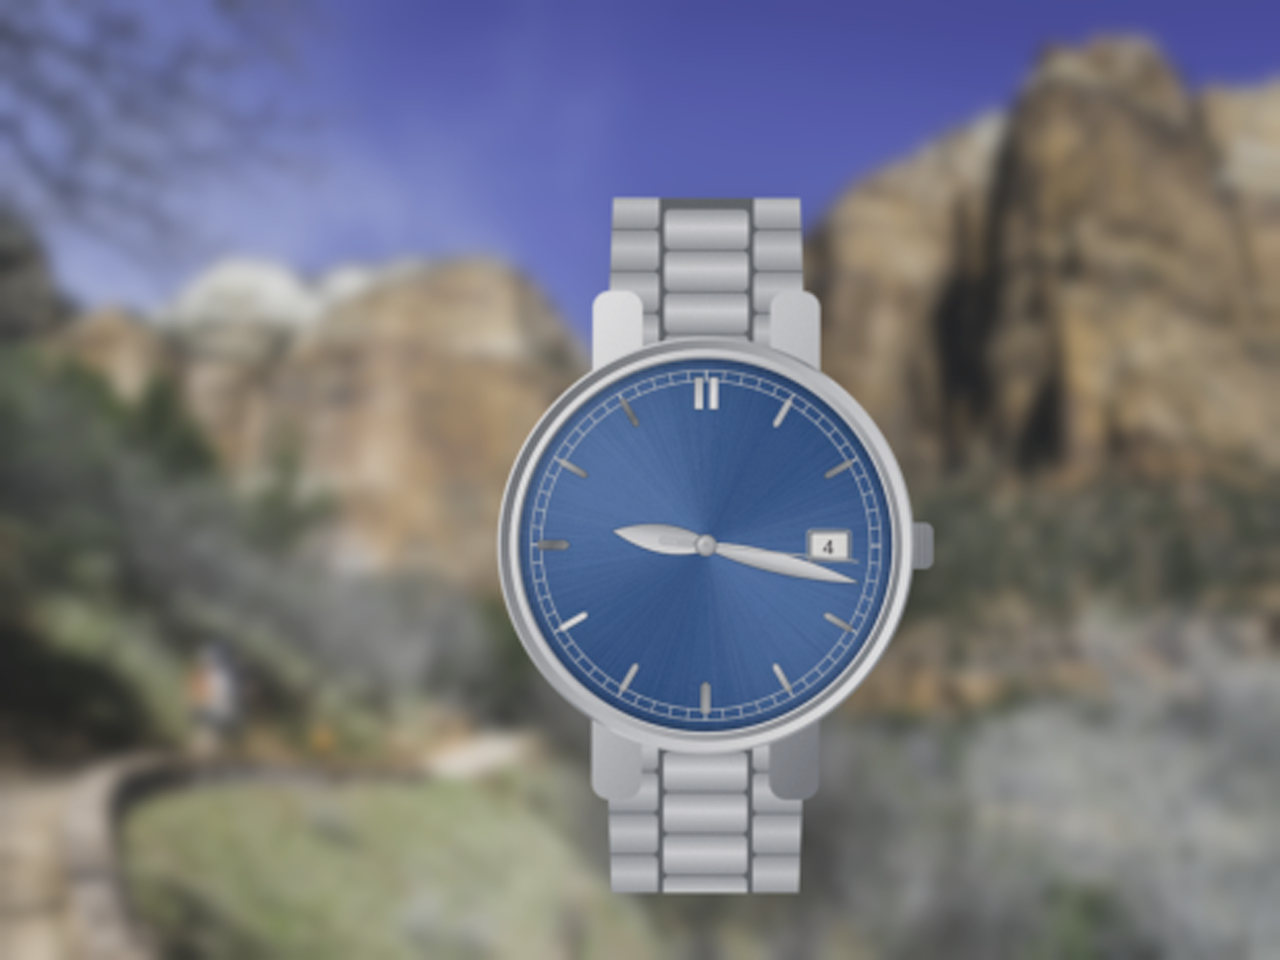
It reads h=9 m=17 s=16
